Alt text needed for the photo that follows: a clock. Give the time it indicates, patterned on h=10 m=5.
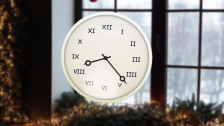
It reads h=8 m=23
